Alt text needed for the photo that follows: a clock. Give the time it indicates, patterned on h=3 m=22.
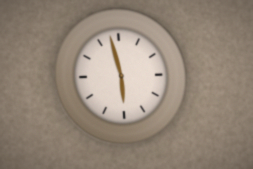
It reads h=5 m=58
